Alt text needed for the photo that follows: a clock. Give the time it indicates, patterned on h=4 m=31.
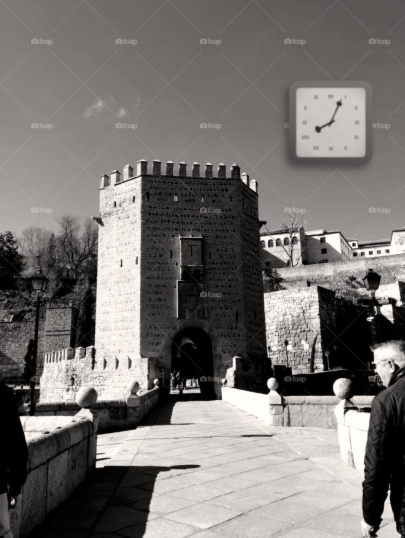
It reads h=8 m=4
